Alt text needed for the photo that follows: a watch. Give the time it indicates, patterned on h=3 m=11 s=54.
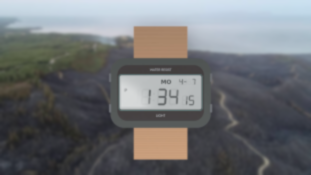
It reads h=1 m=34 s=15
